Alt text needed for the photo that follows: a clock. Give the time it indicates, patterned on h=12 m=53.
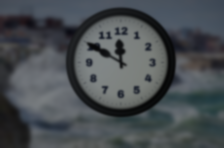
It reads h=11 m=50
